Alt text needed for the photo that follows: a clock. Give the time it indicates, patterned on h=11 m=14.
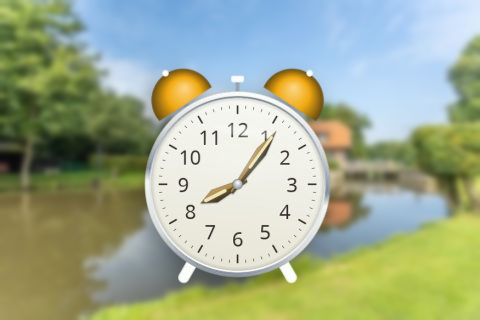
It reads h=8 m=6
